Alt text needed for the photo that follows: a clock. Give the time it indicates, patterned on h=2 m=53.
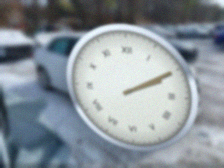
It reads h=2 m=10
